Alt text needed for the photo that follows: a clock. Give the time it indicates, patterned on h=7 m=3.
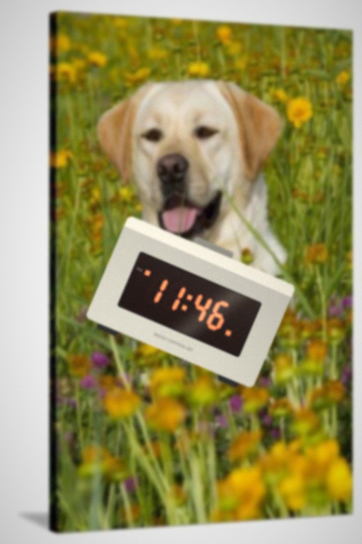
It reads h=11 m=46
